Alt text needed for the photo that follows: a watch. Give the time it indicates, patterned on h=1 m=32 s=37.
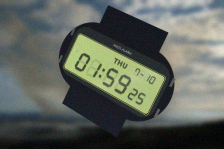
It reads h=1 m=59 s=25
